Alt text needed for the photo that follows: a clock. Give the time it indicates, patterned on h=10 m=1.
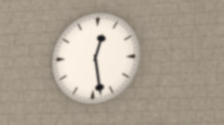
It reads h=12 m=28
